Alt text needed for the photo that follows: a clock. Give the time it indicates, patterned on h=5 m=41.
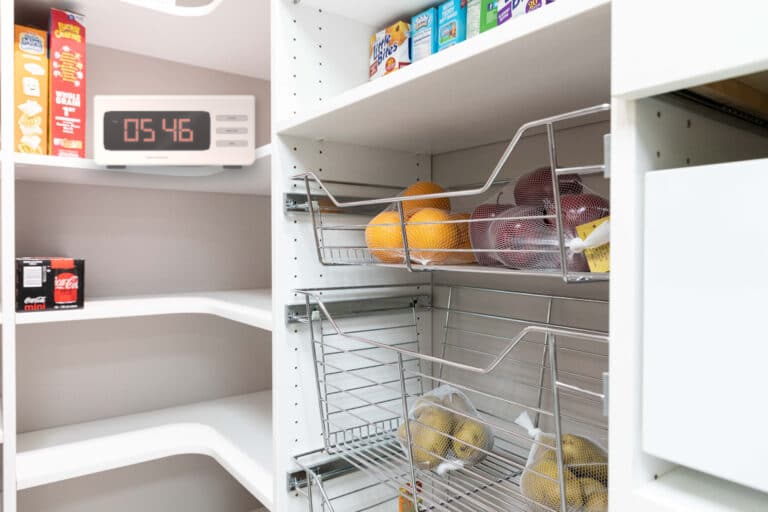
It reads h=5 m=46
